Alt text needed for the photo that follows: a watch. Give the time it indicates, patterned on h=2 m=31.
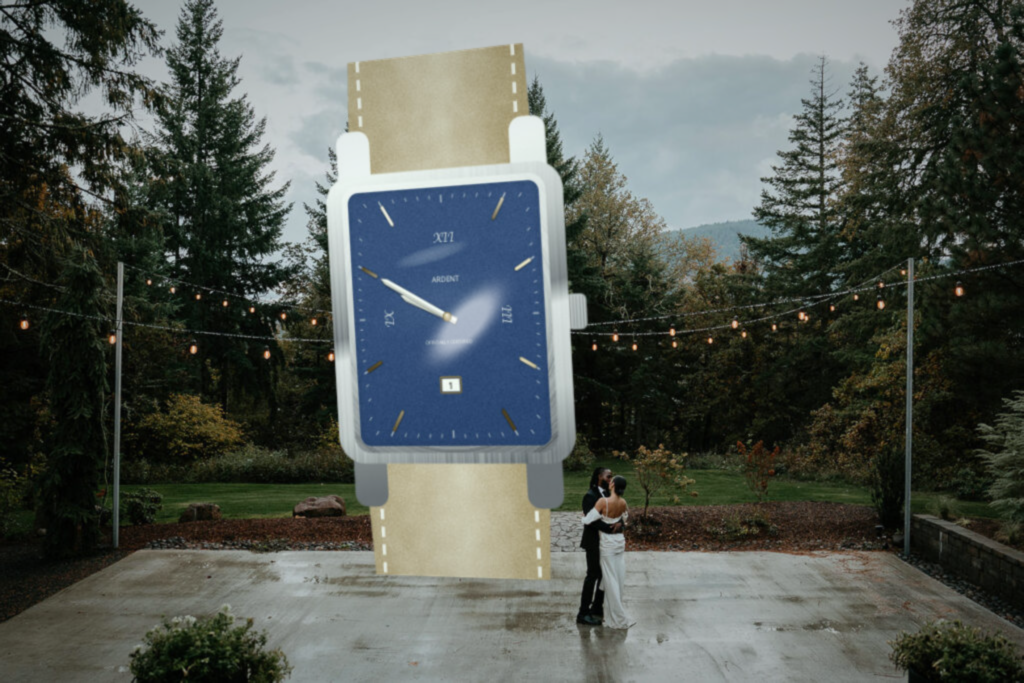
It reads h=9 m=50
